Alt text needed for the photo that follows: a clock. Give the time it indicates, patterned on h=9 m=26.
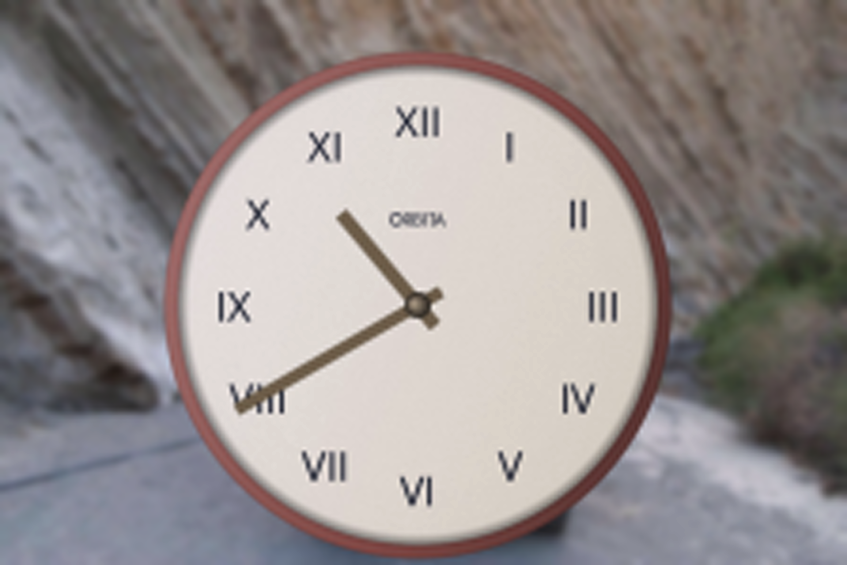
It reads h=10 m=40
